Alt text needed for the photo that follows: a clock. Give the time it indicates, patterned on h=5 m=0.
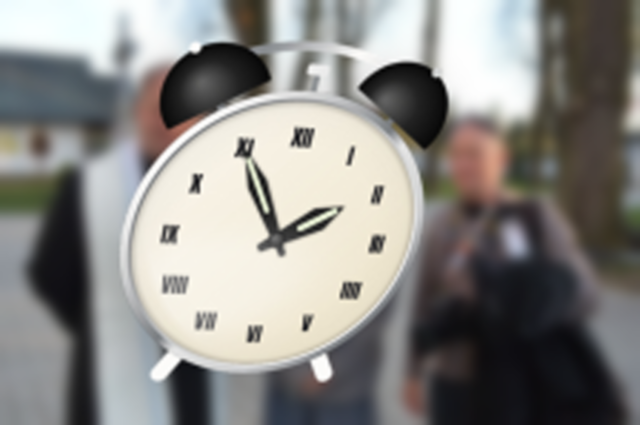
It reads h=1 m=55
